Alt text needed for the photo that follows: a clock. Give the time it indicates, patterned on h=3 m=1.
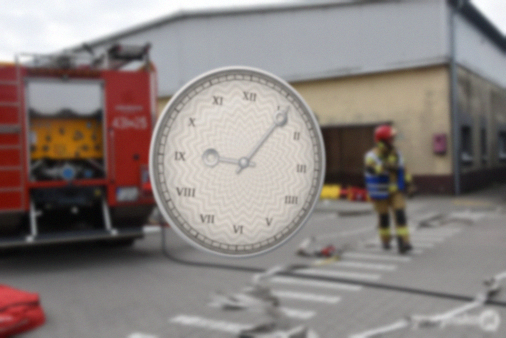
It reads h=9 m=6
